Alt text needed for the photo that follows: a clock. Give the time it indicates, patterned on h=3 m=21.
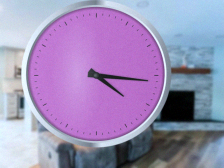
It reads h=4 m=16
